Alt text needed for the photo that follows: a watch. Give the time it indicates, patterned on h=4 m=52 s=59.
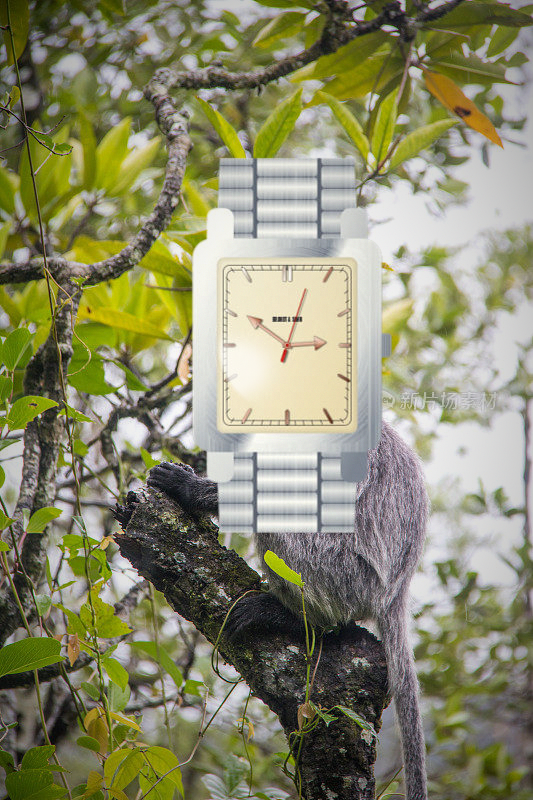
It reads h=2 m=51 s=3
